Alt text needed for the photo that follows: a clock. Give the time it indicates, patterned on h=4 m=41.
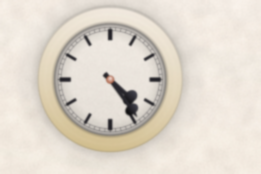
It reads h=4 m=24
